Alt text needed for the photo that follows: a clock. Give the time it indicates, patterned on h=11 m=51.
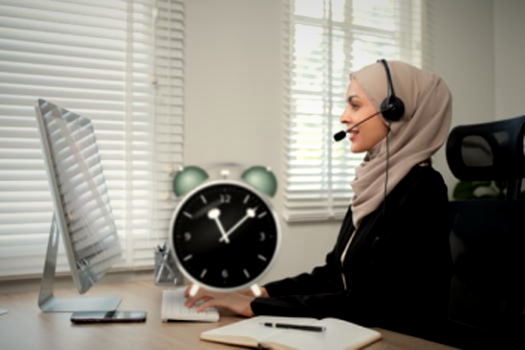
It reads h=11 m=8
